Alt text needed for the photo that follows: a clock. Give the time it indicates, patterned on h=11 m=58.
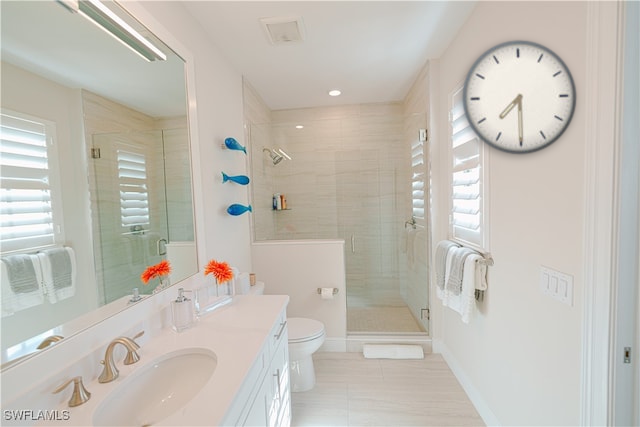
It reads h=7 m=30
